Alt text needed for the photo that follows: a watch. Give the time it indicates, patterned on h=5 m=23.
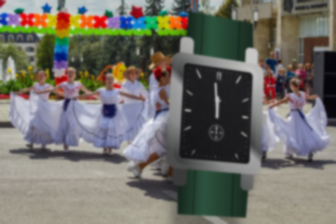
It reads h=11 m=59
